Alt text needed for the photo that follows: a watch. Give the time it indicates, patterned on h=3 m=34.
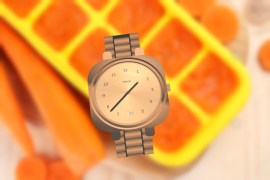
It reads h=1 m=38
